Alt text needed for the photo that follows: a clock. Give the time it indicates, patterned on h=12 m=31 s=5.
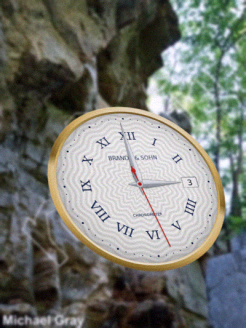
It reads h=2 m=59 s=28
